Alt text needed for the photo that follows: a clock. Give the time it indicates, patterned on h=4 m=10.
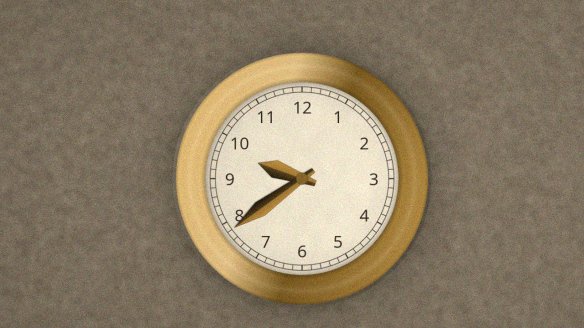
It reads h=9 m=39
